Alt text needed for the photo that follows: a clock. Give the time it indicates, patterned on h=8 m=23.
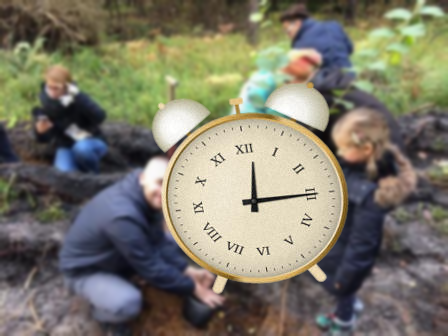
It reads h=12 m=15
